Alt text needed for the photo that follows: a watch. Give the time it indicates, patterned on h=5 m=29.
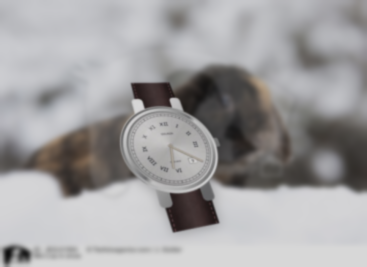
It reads h=6 m=21
